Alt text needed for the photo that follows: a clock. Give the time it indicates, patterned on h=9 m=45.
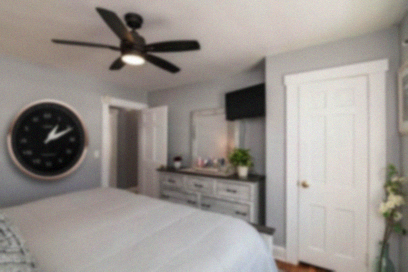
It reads h=1 m=11
